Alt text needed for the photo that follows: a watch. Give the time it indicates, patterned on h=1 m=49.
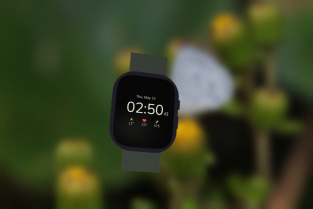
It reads h=2 m=50
